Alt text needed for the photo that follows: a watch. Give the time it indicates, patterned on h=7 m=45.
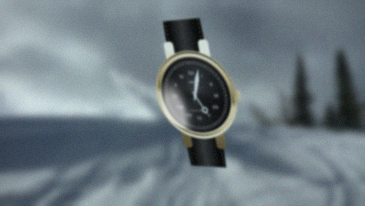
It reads h=5 m=3
